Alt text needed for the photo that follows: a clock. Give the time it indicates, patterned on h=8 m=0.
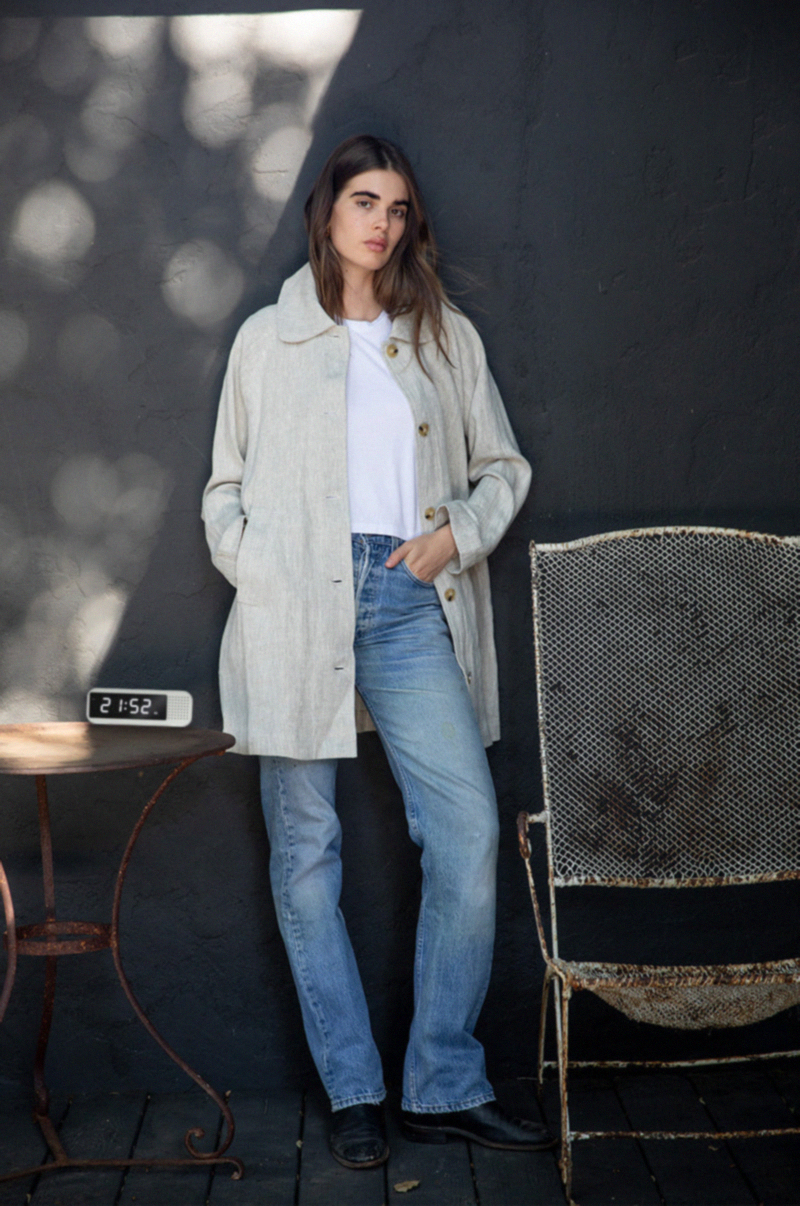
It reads h=21 m=52
